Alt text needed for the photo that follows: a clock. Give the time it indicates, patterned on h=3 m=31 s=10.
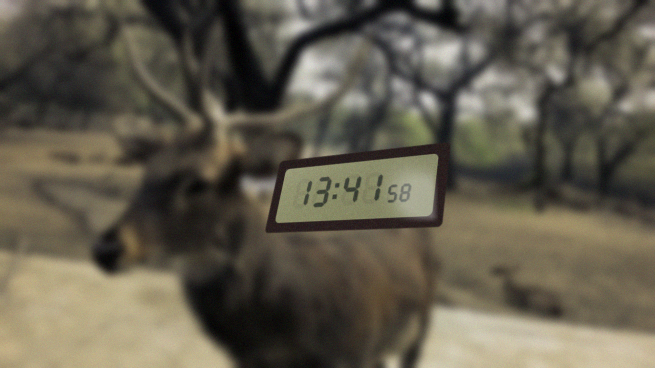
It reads h=13 m=41 s=58
